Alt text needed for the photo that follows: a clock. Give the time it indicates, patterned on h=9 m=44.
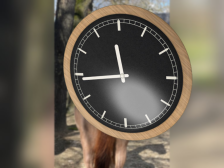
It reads h=11 m=44
